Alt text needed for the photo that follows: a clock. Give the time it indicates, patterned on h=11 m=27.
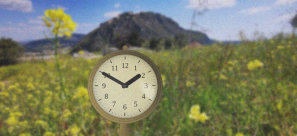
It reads h=1 m=50
